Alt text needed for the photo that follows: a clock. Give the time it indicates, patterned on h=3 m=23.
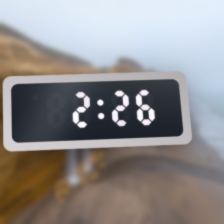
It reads h=2 m=26
